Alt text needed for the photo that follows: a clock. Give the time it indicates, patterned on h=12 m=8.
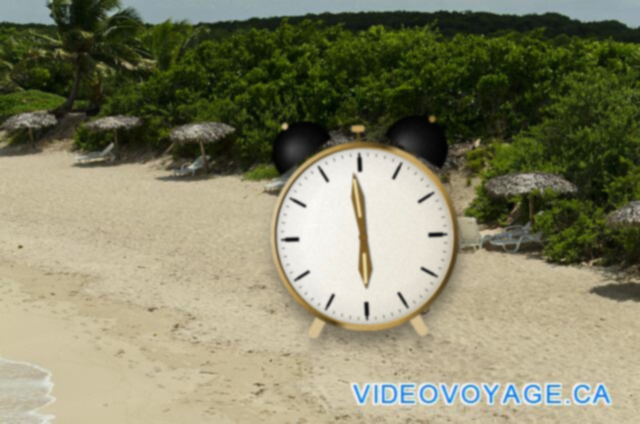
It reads h=5 m=59
